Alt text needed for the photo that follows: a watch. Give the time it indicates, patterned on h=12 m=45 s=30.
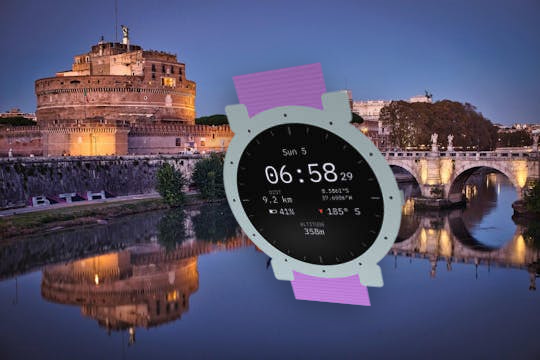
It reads h=6 m=58 s=29
